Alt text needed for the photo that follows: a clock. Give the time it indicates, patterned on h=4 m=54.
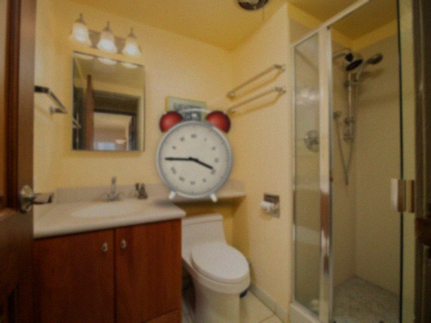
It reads h=3 m=45
